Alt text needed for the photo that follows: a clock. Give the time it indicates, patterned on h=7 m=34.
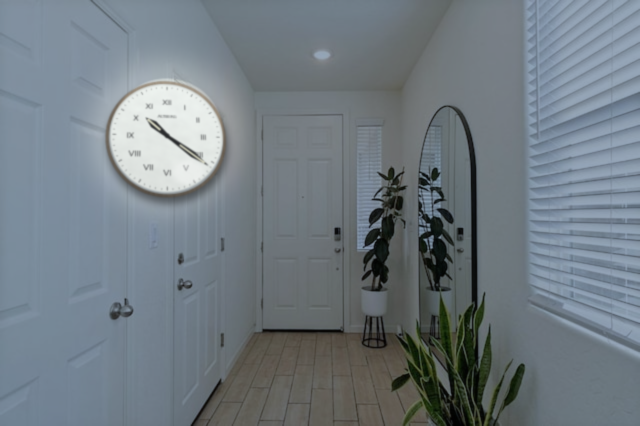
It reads h=10 m=21
